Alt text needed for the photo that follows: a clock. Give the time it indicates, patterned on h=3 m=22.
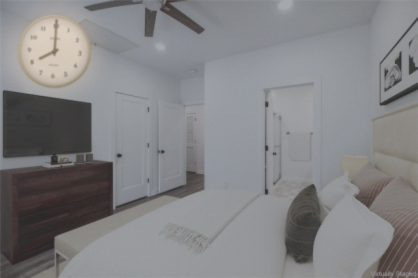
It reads h=8 m=0
